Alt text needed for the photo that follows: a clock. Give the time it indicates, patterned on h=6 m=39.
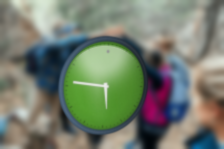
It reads h=5 m=46
